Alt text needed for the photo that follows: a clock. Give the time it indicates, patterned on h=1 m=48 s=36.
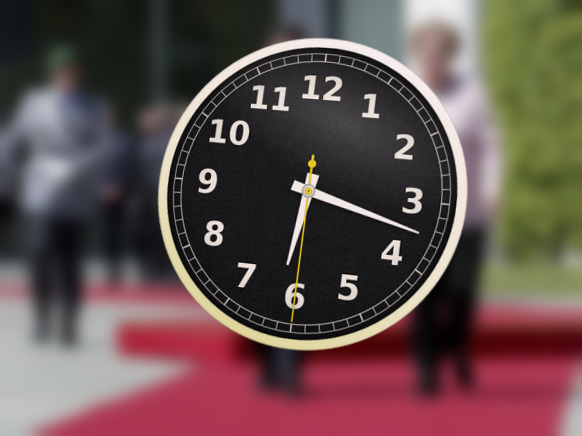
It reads h=6 m=17 s=30
